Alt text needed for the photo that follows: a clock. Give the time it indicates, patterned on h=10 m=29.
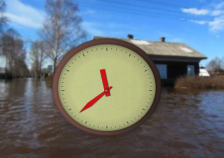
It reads h=11 m=38
